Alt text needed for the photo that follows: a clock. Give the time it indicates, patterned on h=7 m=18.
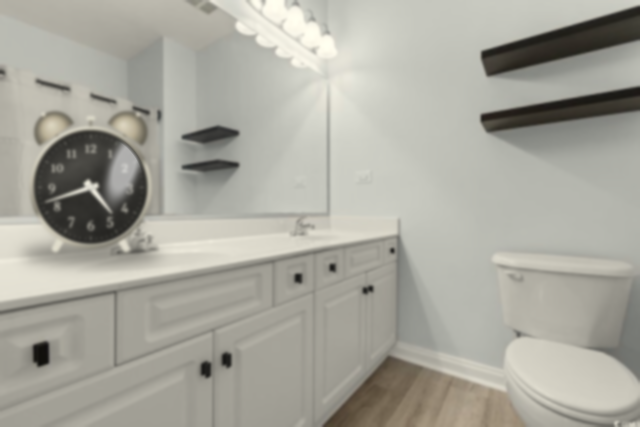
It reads h=4 m=42
